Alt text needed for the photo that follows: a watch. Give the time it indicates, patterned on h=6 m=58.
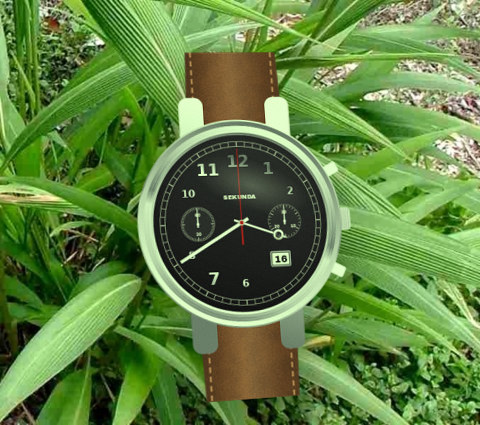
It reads h=3 m=40
